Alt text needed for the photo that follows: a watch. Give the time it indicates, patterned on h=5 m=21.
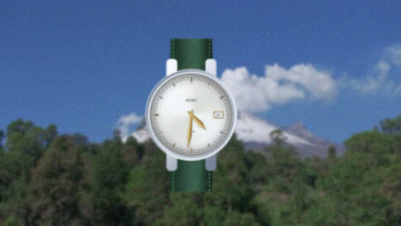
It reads h=4 m=31
